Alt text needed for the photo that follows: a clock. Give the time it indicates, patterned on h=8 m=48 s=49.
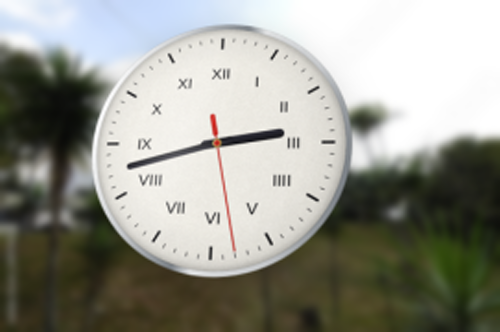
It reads h=2 m=42 s=28
